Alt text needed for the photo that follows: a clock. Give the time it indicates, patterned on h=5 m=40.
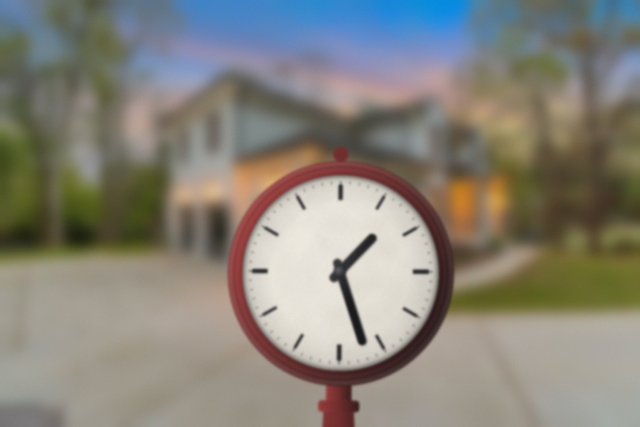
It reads h=1 m=27
